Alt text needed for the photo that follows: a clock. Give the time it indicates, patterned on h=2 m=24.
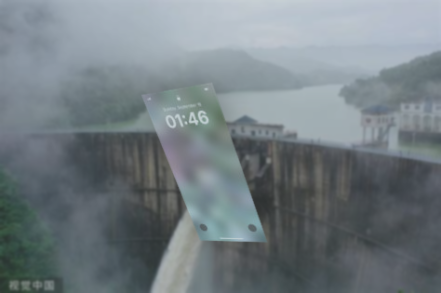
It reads h=1 m=46
